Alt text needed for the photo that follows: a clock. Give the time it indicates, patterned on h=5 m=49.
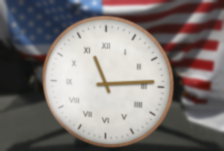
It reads h=11 m=14
